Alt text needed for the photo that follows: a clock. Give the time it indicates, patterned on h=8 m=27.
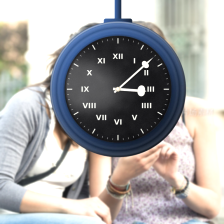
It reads h=3 m=8
